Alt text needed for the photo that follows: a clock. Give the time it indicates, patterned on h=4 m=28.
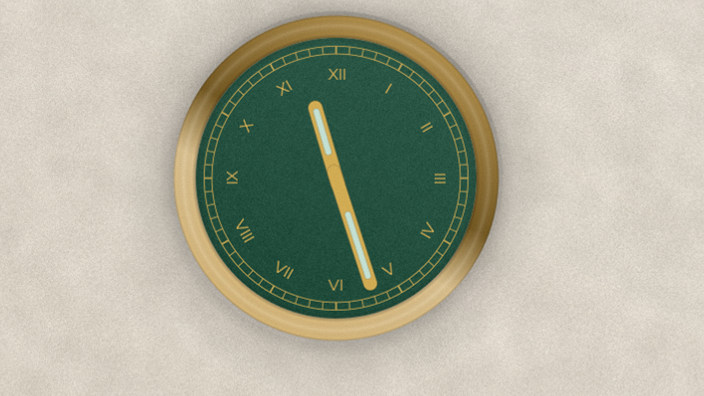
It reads h=11 m=27
